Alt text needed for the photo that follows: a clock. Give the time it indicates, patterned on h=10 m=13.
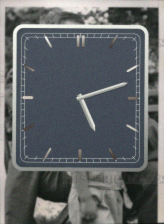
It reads h=5 m=12
